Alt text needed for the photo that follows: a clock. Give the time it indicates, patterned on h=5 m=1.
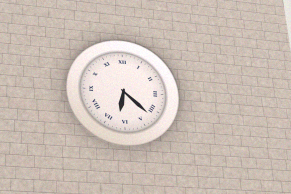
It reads h=6 m=22
